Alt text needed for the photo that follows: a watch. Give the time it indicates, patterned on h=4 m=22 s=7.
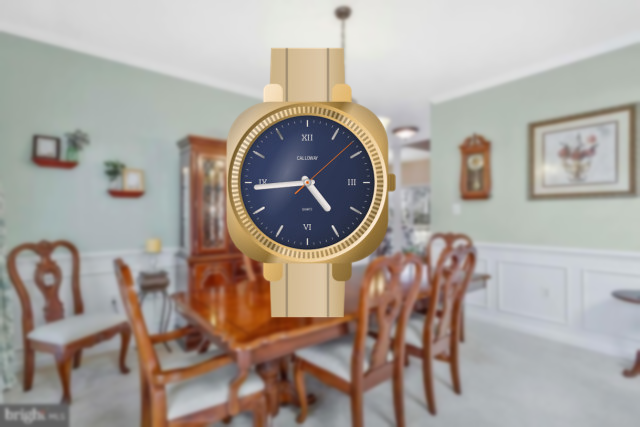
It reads h=4 m=44 s=8
